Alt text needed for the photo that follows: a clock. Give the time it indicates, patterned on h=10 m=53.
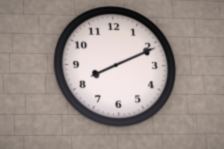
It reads h=8 m=11
